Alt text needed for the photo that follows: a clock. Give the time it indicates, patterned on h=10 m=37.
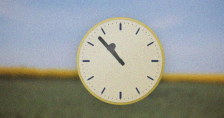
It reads h=10 m=53
